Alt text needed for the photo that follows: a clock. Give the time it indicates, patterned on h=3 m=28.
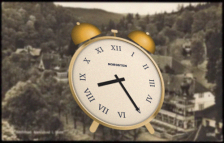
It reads h=8 m=25
